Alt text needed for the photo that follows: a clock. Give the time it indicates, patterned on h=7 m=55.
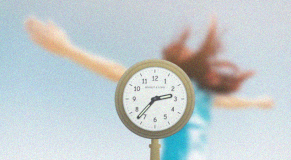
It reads h=2 m=37
